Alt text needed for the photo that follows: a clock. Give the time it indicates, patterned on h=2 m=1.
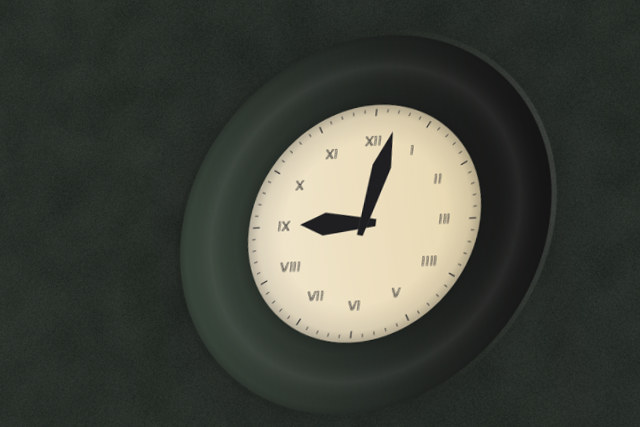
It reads h=9 m=2
